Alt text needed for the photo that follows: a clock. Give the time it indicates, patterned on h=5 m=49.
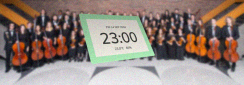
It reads h=23 m=0
